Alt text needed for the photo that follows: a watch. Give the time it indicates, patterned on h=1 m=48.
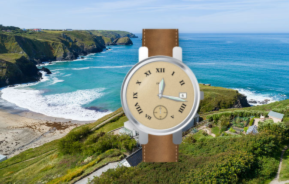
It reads h=12 m=17
